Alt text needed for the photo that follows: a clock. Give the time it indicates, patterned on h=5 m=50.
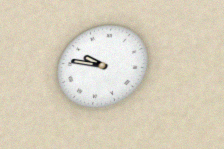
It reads h=9 m=46
